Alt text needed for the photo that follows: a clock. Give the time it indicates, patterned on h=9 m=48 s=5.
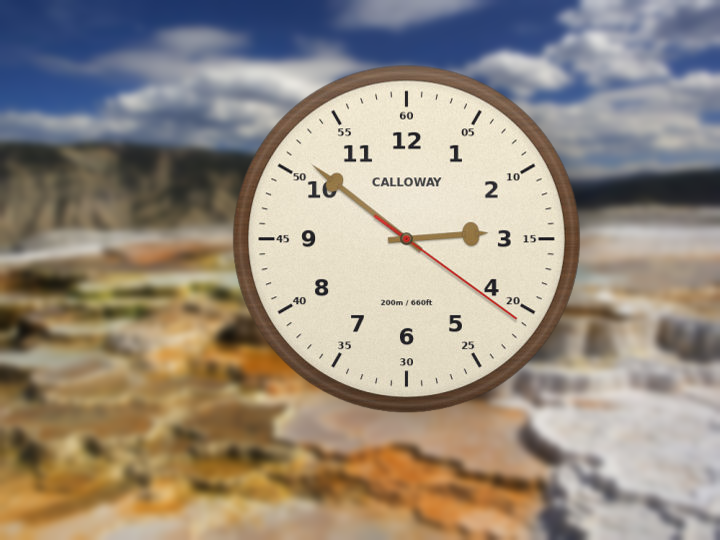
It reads h=2 m=51 s=21
